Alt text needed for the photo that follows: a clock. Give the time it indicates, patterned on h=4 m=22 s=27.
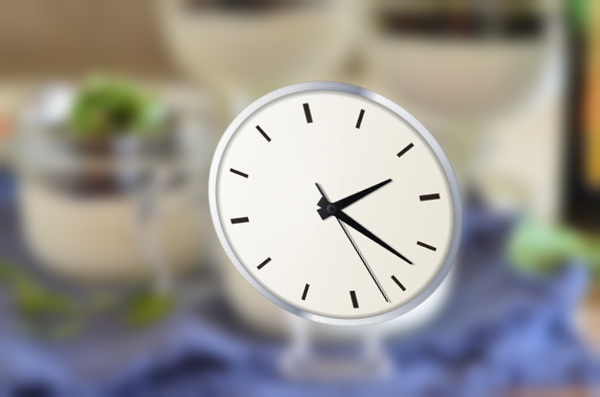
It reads h=2 m=22 s=27
